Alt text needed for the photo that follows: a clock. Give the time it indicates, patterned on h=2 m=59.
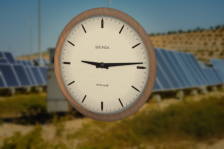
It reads h=9 m=14
